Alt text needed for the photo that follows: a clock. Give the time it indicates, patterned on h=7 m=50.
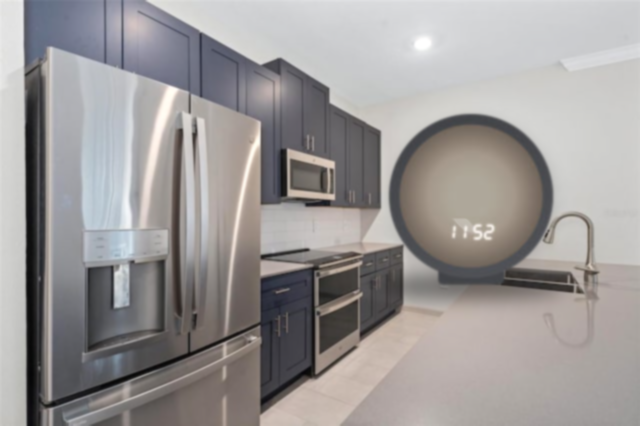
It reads h=11 m=52
